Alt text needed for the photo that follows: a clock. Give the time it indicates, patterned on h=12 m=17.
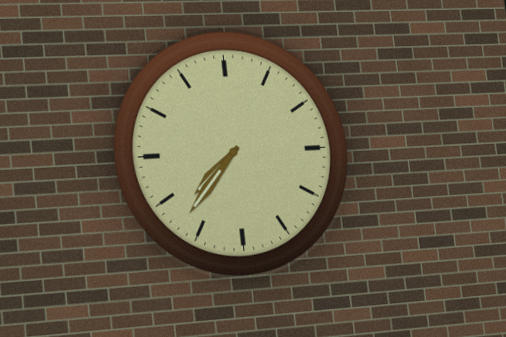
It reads h=7 m=37
